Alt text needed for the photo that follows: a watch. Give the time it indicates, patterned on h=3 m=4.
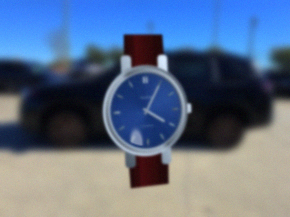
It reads h=4 m=5
